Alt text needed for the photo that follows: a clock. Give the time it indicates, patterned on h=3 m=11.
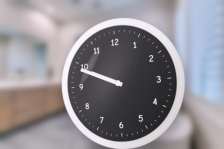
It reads h=9 m=49
